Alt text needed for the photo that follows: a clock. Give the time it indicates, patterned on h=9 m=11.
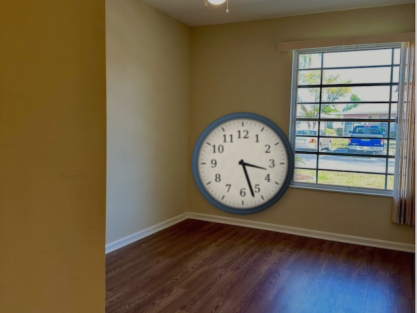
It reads h=3 m=27
